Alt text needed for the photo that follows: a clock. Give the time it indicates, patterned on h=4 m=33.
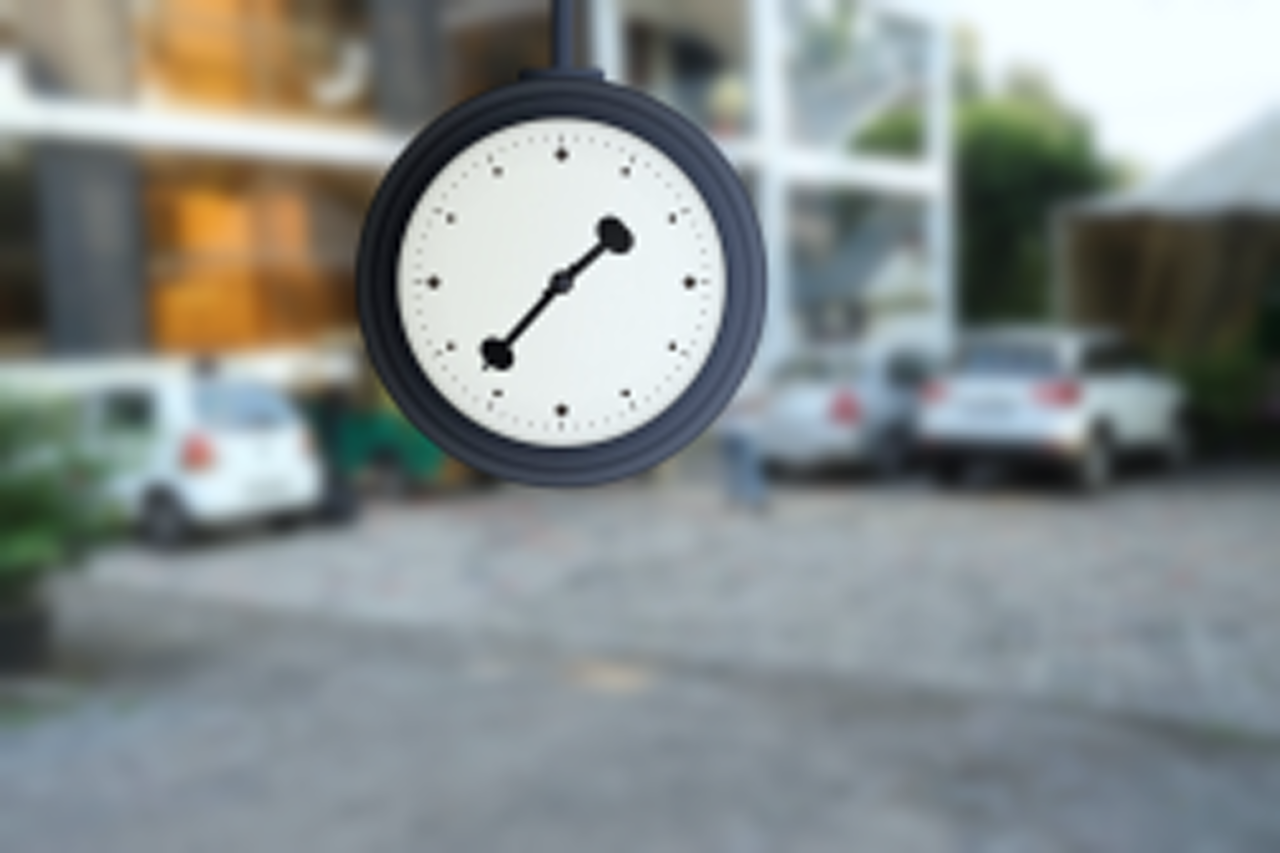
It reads h=1 m=37
